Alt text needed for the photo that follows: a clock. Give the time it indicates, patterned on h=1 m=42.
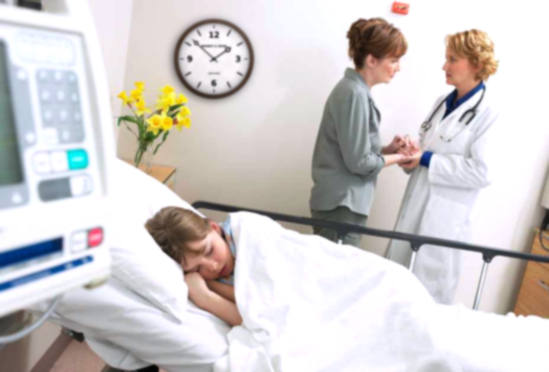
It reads h=1 m=52
